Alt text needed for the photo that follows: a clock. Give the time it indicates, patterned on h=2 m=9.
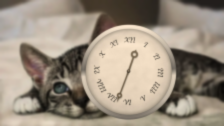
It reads h=12 m=33
